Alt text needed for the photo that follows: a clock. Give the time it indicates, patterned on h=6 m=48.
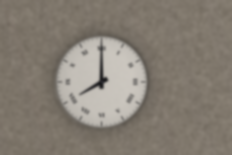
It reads h=8 m=0
